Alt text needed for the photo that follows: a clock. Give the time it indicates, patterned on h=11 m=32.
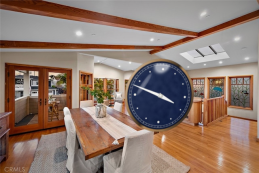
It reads h=3 m=48
